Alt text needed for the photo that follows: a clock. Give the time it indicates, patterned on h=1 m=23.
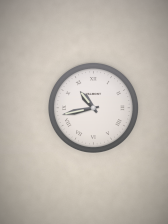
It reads h=10 m=43
